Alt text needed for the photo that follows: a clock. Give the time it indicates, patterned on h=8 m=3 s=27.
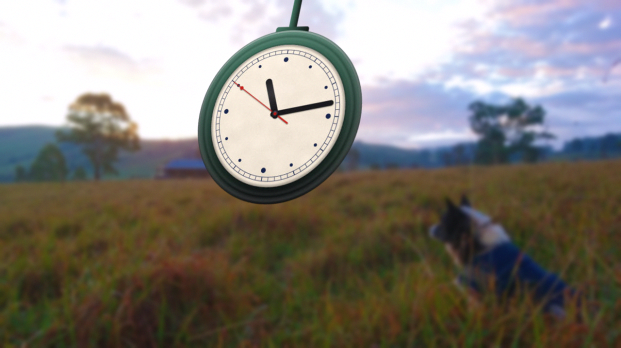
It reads h=11 m=12 s=50
